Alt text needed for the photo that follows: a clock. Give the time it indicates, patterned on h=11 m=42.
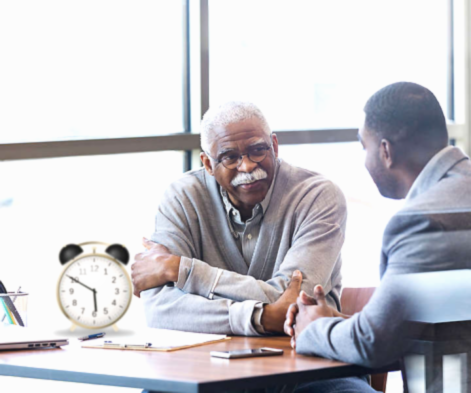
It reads h=5 m=50
